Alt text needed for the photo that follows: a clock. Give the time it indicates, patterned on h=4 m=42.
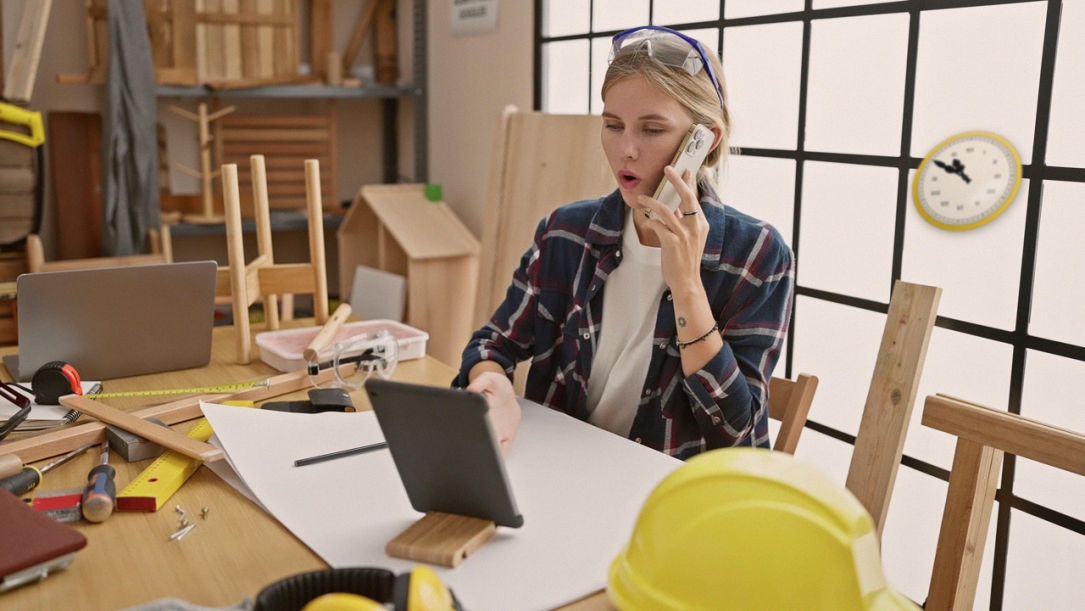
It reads h=10 m=50
